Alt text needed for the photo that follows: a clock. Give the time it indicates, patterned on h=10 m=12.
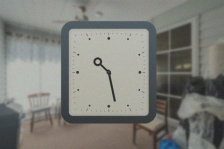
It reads h=10 m=28
